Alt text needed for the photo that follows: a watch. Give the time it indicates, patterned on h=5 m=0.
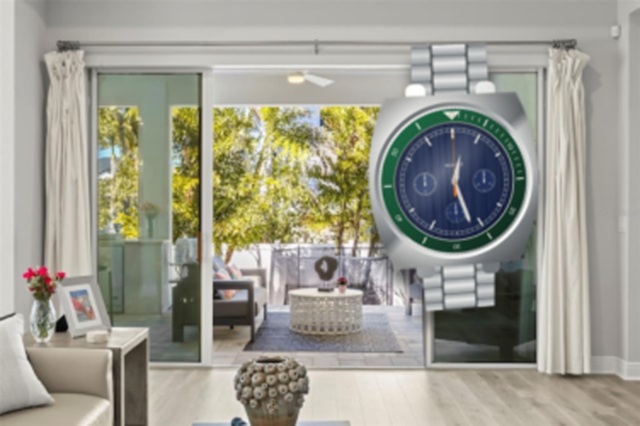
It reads h=12 m=27
